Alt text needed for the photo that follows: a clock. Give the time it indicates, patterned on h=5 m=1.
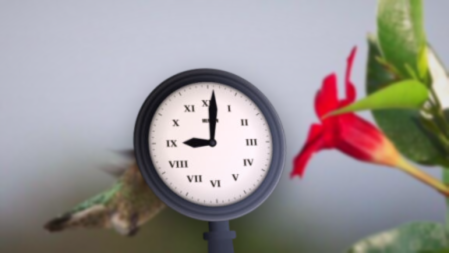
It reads h=9 m=1
